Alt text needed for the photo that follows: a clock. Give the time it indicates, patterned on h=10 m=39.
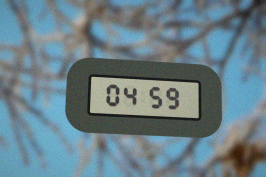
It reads h=4 m=59
